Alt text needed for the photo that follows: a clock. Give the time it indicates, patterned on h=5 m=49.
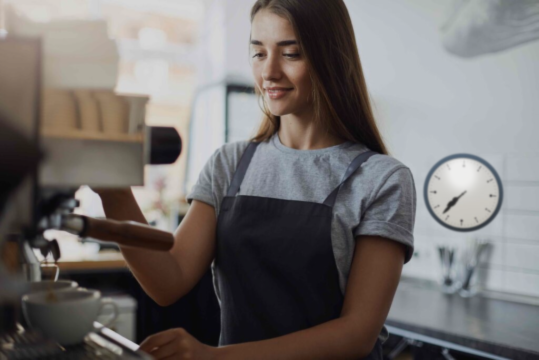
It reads h=7 m=37
